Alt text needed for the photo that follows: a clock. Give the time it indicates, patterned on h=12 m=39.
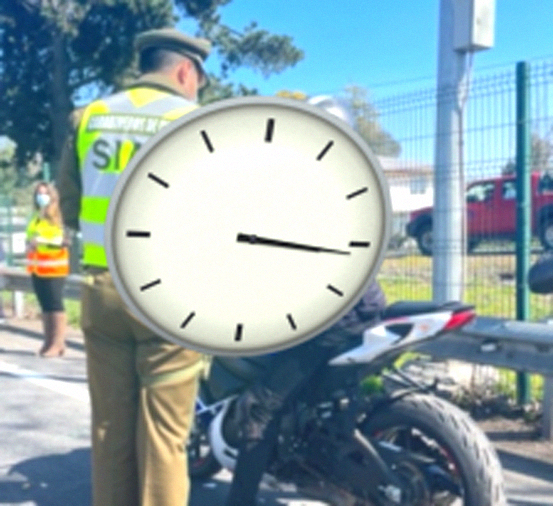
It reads h=3 m=16
